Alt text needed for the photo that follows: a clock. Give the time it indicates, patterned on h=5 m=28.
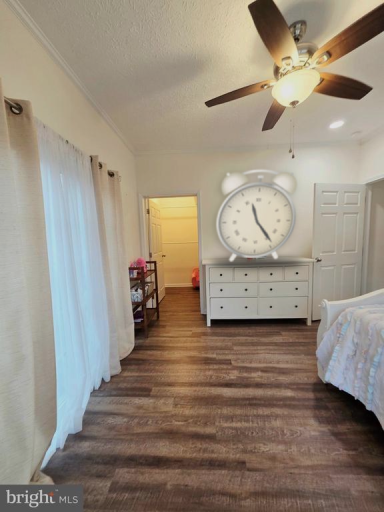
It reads h=11 m=24
